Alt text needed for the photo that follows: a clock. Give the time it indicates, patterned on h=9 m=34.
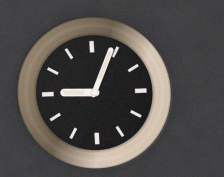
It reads h=9 m=4
